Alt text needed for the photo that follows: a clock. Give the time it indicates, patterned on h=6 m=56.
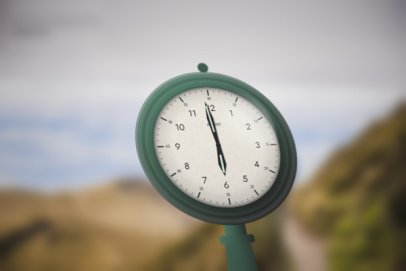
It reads h=5 m=59
